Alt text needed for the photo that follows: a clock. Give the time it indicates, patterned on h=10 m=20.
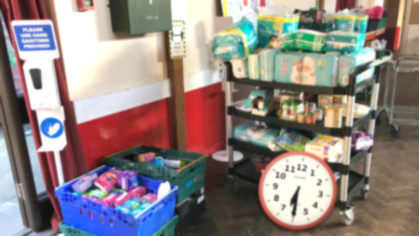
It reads h=6 m=30
